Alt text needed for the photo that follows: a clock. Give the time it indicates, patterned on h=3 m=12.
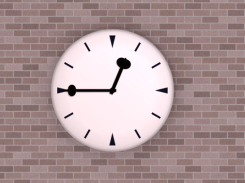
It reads h=12 m=45
